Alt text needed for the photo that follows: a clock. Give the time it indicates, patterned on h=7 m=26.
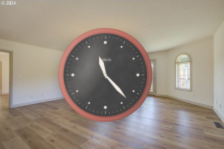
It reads h=11 m=23
